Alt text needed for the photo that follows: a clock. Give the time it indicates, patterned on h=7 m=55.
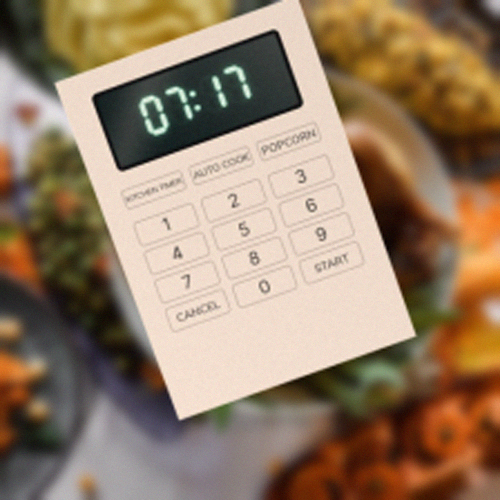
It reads h=7 m=17
